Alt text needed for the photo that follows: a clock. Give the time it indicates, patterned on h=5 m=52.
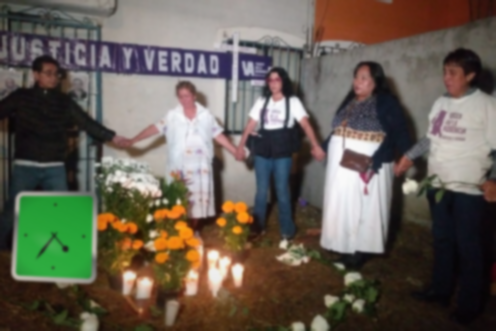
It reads h=4 m=36
